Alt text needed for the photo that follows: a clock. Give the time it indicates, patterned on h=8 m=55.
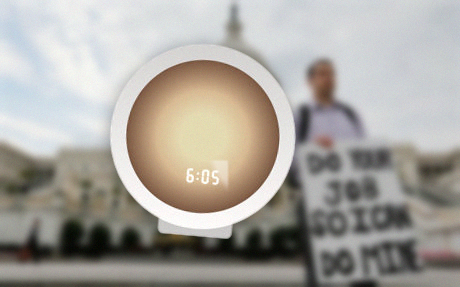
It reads h=6 m=5
